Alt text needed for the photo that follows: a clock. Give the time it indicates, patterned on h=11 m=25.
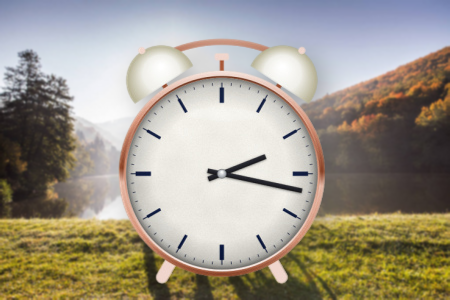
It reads h=2 m=17
